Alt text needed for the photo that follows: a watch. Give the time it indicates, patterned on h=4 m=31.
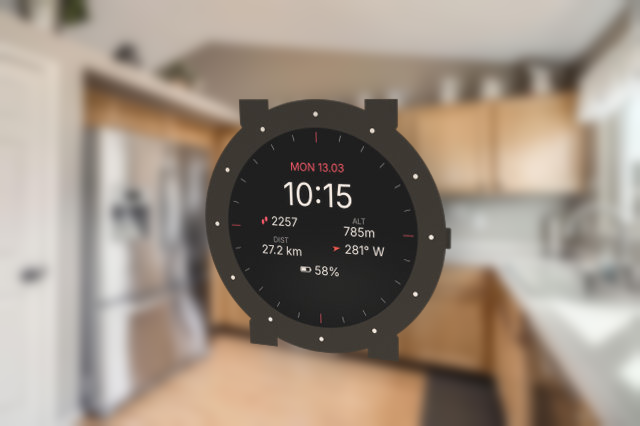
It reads h=10 m=15
